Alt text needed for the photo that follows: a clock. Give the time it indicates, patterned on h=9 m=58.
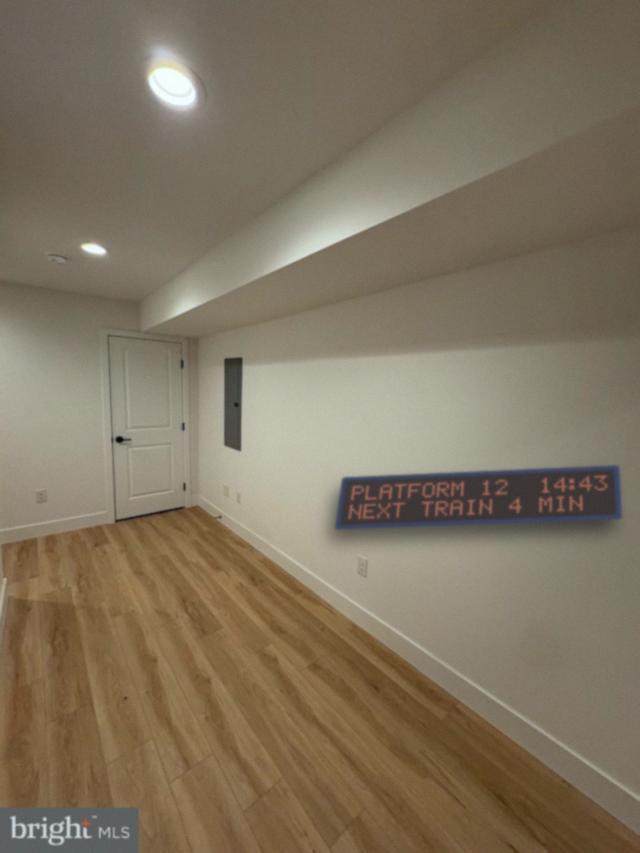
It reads h=14 m=43
